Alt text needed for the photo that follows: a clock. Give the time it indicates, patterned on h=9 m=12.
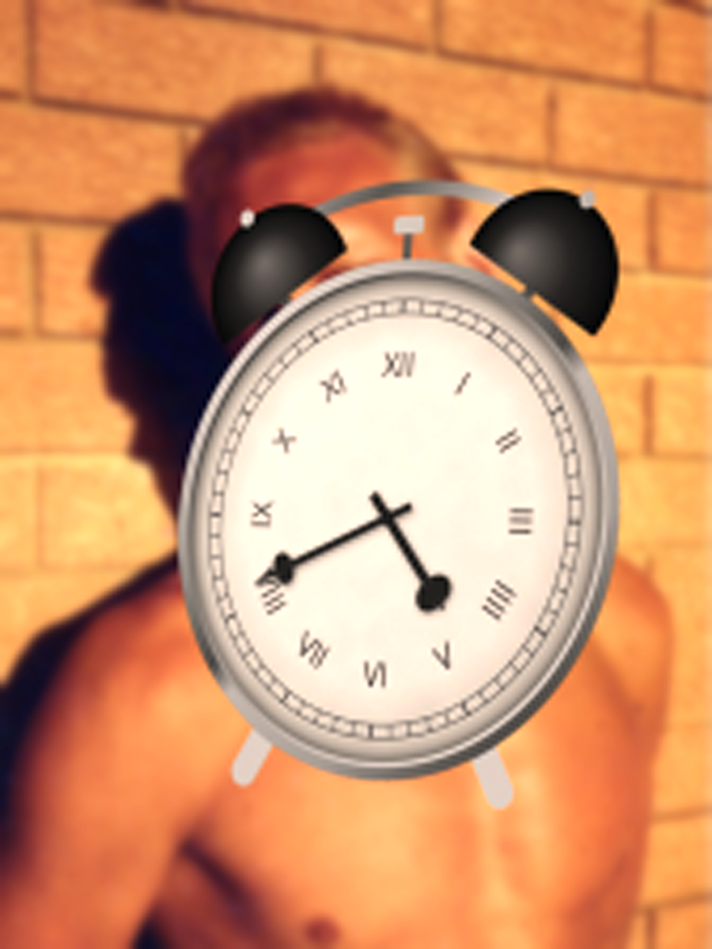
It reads h=4 m=41
